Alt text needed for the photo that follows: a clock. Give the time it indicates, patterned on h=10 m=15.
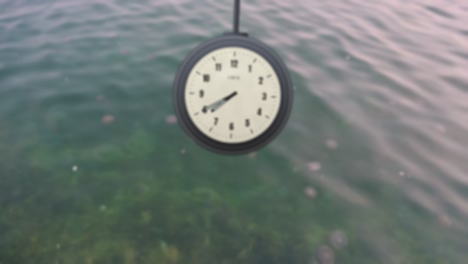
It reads h=7 m=40
